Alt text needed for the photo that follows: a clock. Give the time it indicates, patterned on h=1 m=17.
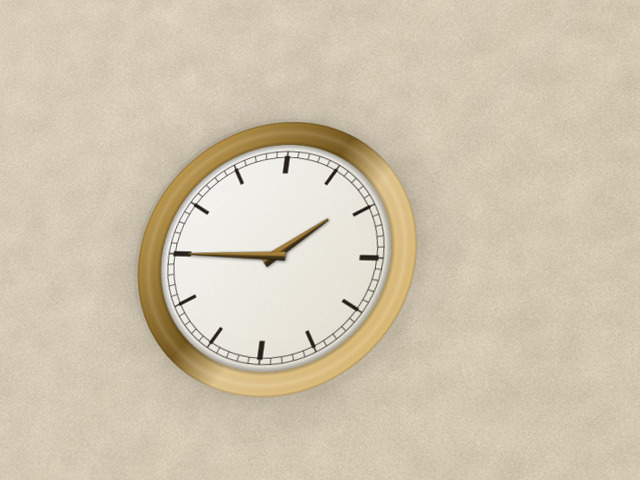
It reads h=1 m=45
